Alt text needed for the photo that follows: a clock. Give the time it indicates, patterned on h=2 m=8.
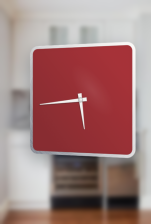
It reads h=5 m=44
